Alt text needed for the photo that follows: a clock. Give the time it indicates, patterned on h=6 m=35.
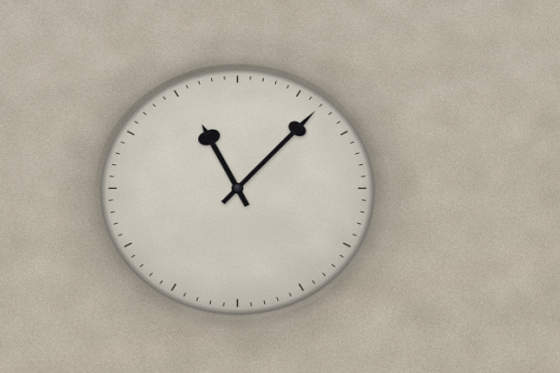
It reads h=11 m=7
